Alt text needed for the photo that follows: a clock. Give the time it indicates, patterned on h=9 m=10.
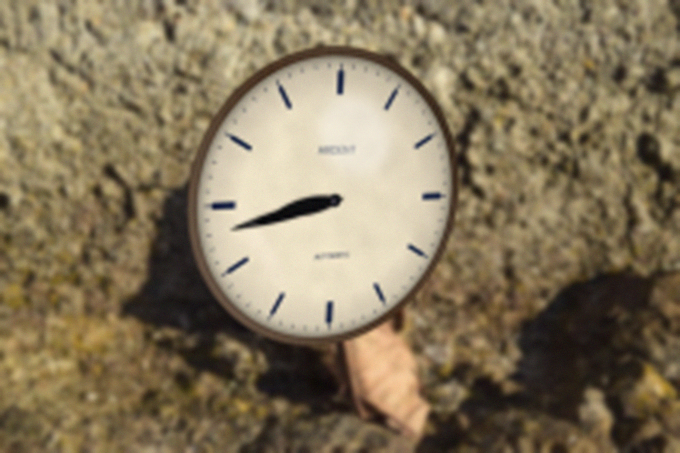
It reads h=8 m=43
